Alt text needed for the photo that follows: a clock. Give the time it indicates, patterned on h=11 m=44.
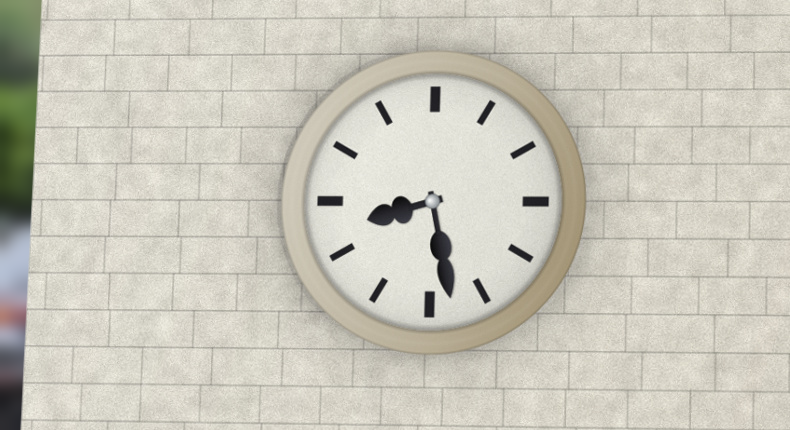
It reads h=8 m=28
